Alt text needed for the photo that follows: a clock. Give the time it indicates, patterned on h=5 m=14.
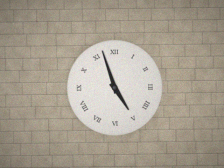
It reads h=4 m=57
